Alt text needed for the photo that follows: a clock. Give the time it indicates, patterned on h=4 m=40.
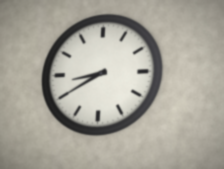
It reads h=8 m=40
